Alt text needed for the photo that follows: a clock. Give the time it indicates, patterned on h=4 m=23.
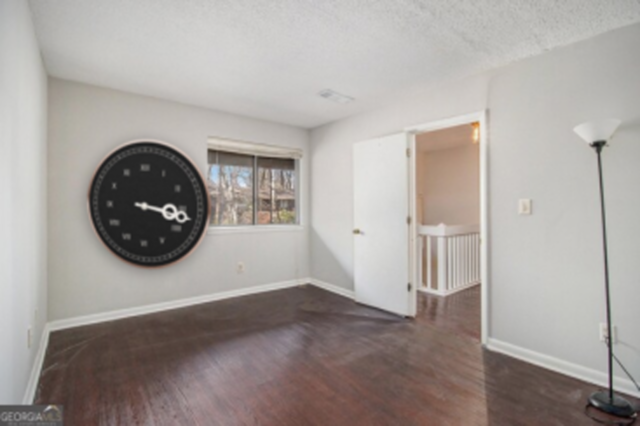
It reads h=3 m=17
